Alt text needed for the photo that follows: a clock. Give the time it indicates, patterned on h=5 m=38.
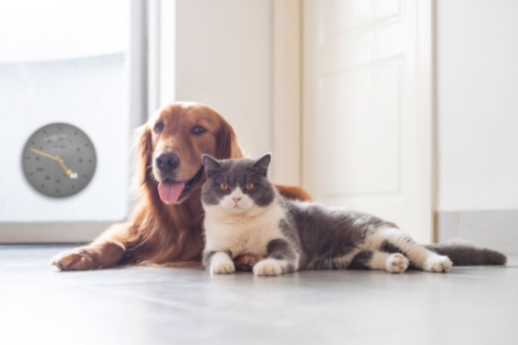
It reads h=4 m=48
